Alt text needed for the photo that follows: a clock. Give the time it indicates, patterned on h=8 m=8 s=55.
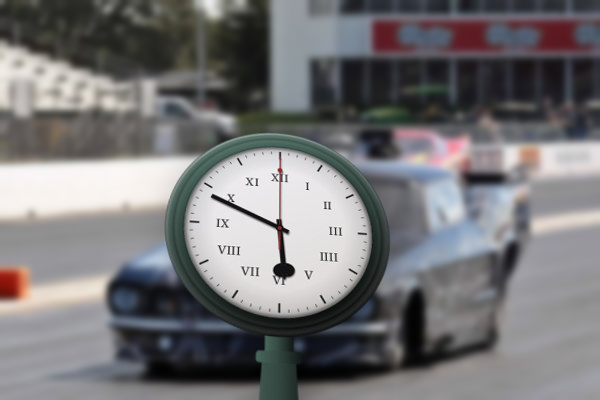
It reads h=5 m=49 s=0
